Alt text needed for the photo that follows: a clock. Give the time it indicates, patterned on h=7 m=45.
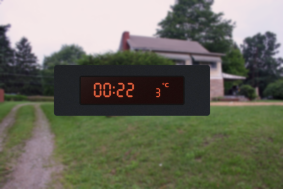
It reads h=0 m=22
